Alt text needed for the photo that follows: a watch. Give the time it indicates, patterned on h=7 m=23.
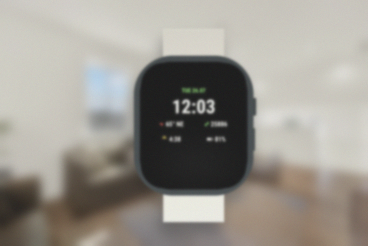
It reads h=12 m=3
